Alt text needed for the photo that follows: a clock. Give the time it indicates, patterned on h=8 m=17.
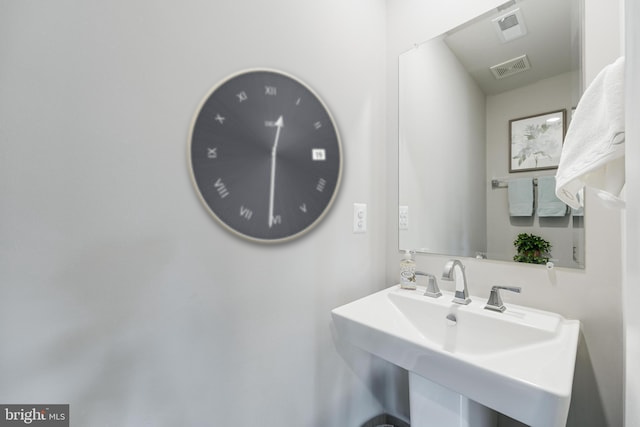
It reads h=12 m=31
